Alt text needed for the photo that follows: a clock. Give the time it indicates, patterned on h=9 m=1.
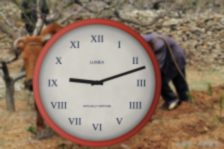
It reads h=9 m=12
